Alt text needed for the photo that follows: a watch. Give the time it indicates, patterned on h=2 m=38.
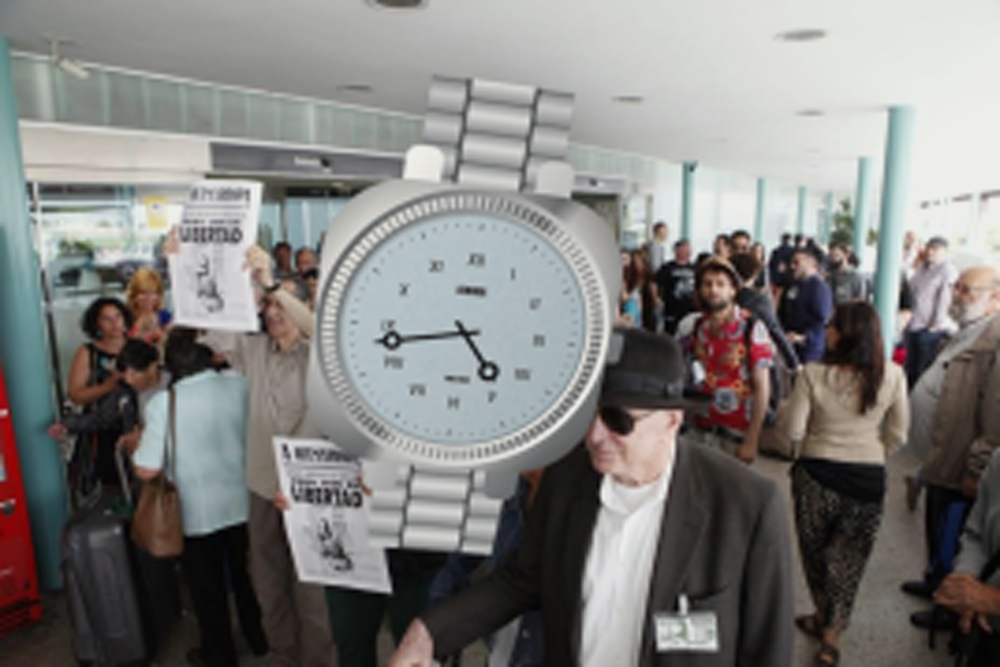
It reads h=4 m=43
